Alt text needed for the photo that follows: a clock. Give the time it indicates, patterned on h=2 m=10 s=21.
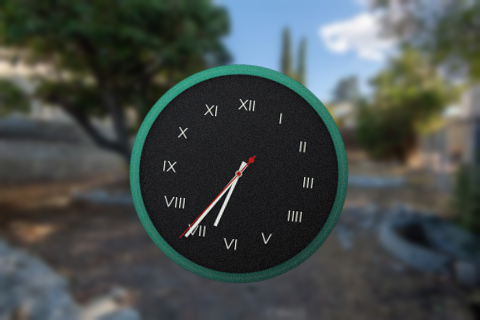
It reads h=6 m=35 s=36
